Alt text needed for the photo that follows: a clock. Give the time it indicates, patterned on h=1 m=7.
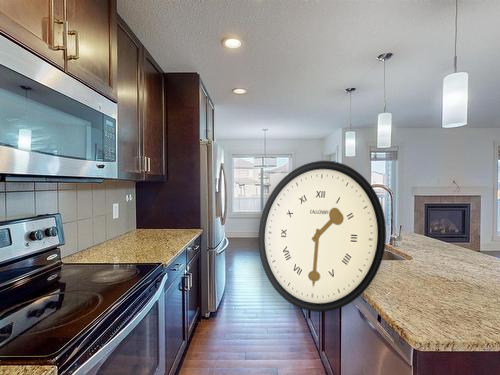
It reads h=1 m=30
